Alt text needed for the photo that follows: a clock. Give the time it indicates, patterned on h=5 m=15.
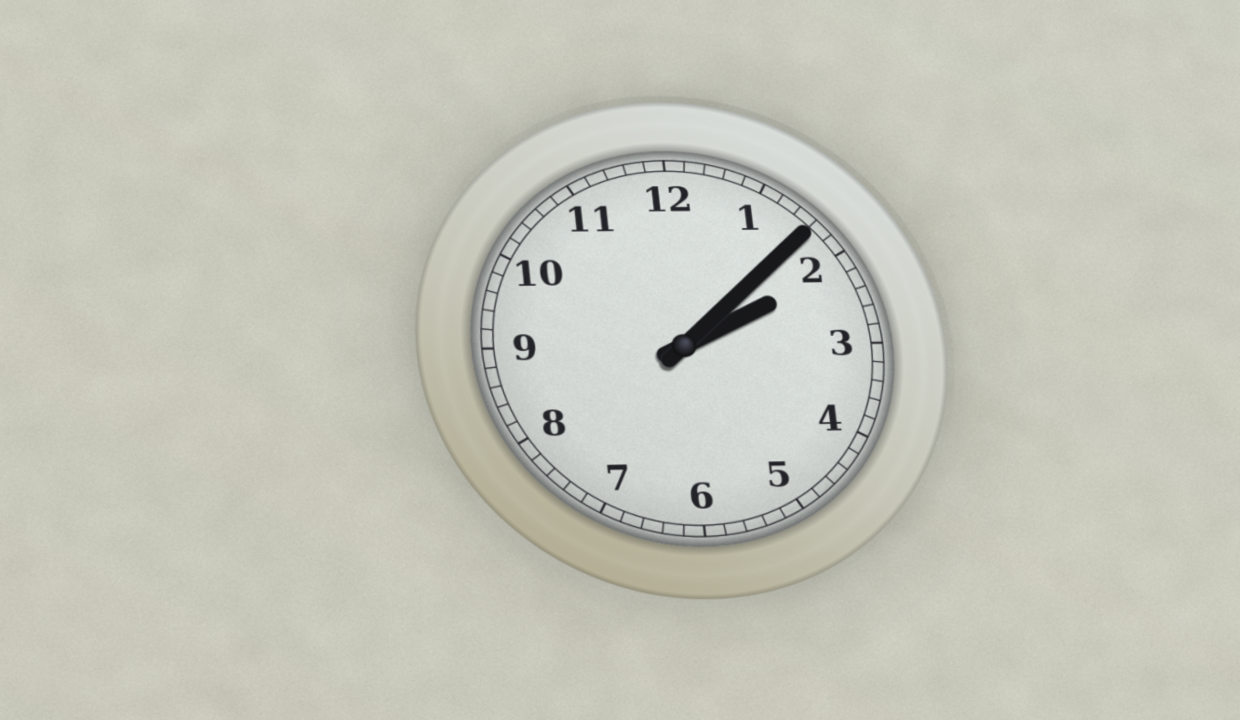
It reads h=2 m=8
